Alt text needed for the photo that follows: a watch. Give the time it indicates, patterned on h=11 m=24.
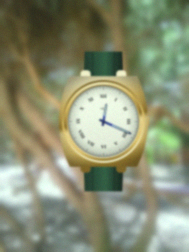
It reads h=12 m=19
